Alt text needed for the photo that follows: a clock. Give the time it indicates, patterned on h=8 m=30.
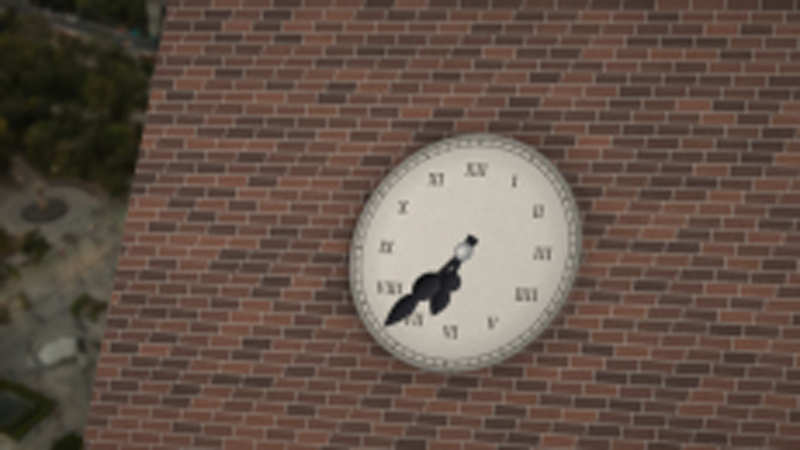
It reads h=6 m=37
